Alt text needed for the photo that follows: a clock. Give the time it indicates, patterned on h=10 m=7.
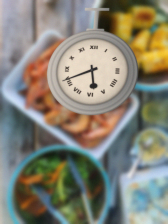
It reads h=5 m=41
